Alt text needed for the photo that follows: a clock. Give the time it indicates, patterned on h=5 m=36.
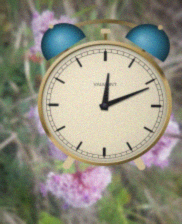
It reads h=12 m=11
